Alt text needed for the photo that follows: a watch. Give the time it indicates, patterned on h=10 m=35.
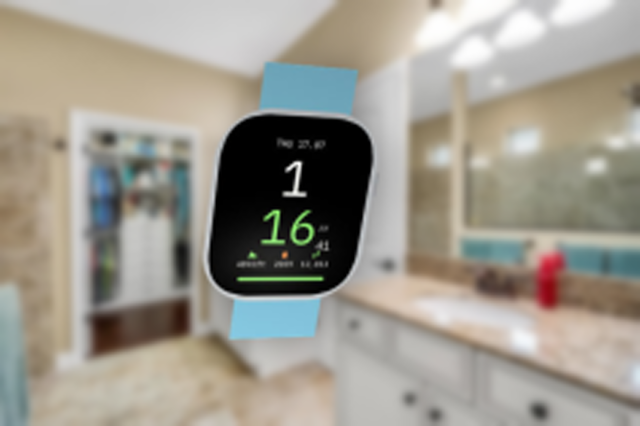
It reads h=1 m=16
